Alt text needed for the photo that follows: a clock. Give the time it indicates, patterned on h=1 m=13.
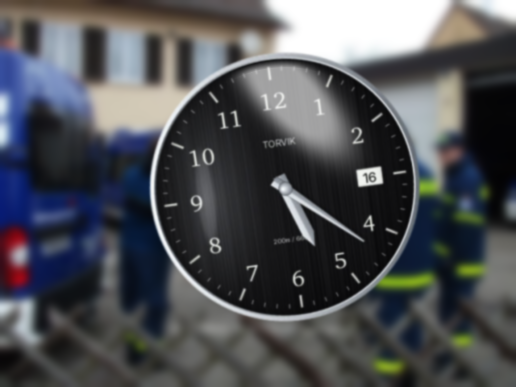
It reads h=5 m=22
